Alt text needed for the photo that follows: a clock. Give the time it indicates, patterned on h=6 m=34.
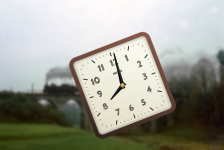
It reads h=8 m=1
